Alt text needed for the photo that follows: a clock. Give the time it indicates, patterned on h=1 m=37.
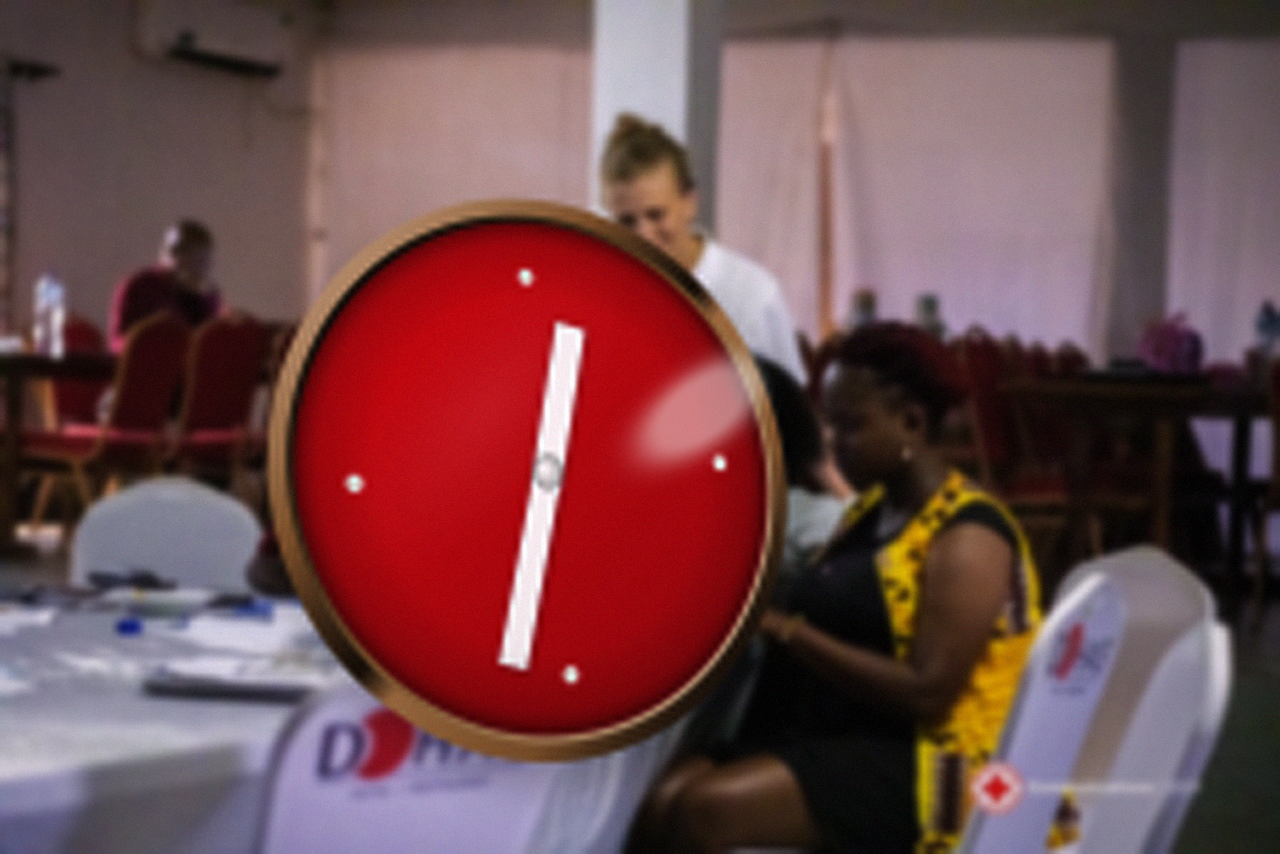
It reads h=12 m=33
